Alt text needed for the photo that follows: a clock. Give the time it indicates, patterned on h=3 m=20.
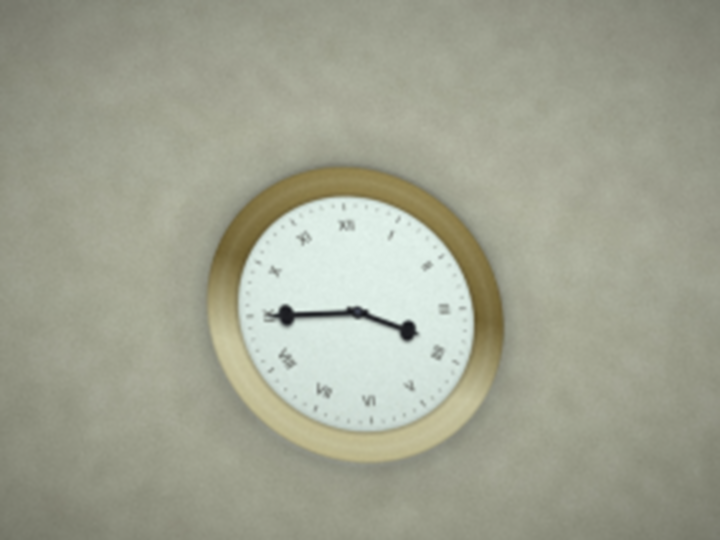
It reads h=3 m=45
